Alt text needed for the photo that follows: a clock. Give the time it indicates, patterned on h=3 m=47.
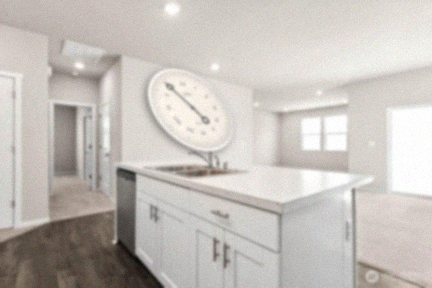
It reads h=4 m=54
